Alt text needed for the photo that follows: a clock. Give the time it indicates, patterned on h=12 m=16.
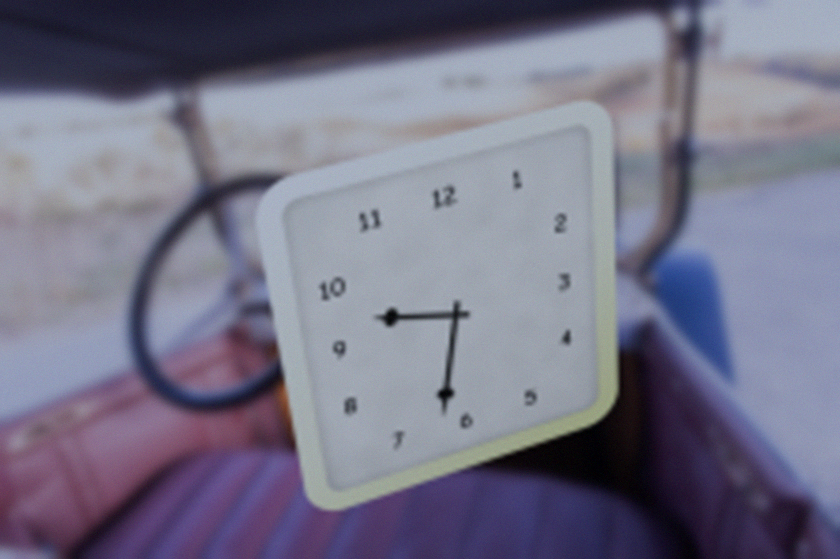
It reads h=9 m=32
